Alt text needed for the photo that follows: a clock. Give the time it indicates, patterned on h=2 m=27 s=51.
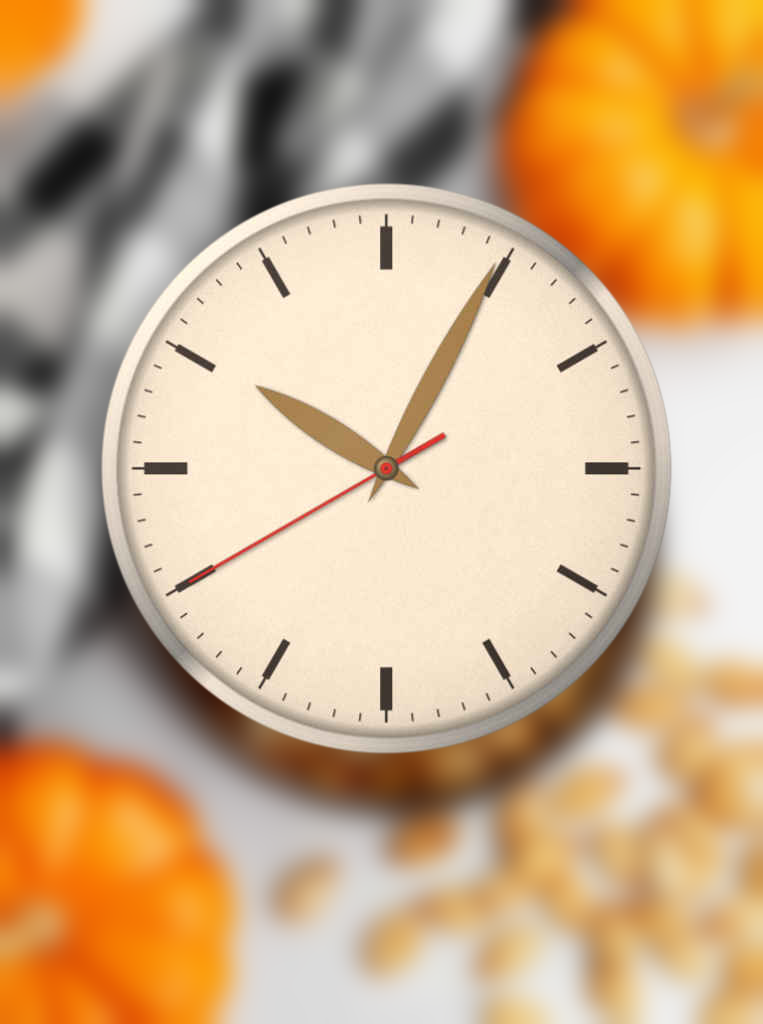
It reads h=10 m=4 s=40
